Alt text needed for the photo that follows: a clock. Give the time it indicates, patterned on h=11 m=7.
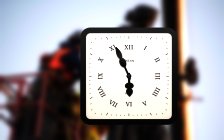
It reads h=5 m=56
